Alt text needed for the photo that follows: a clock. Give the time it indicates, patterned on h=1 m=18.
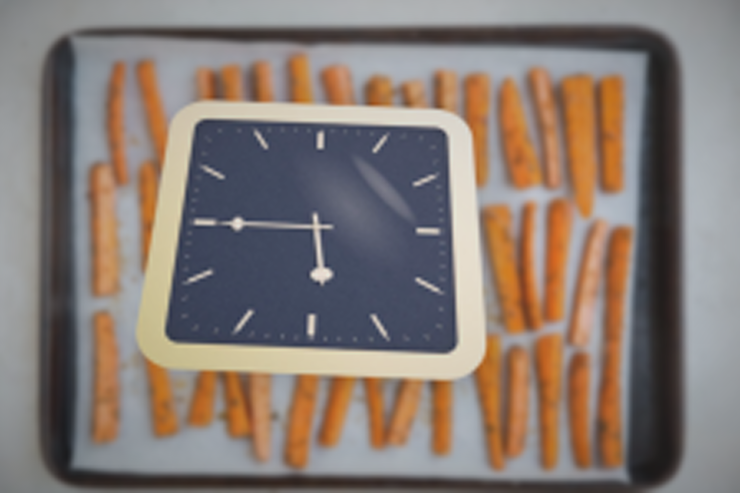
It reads h=5 m=45
